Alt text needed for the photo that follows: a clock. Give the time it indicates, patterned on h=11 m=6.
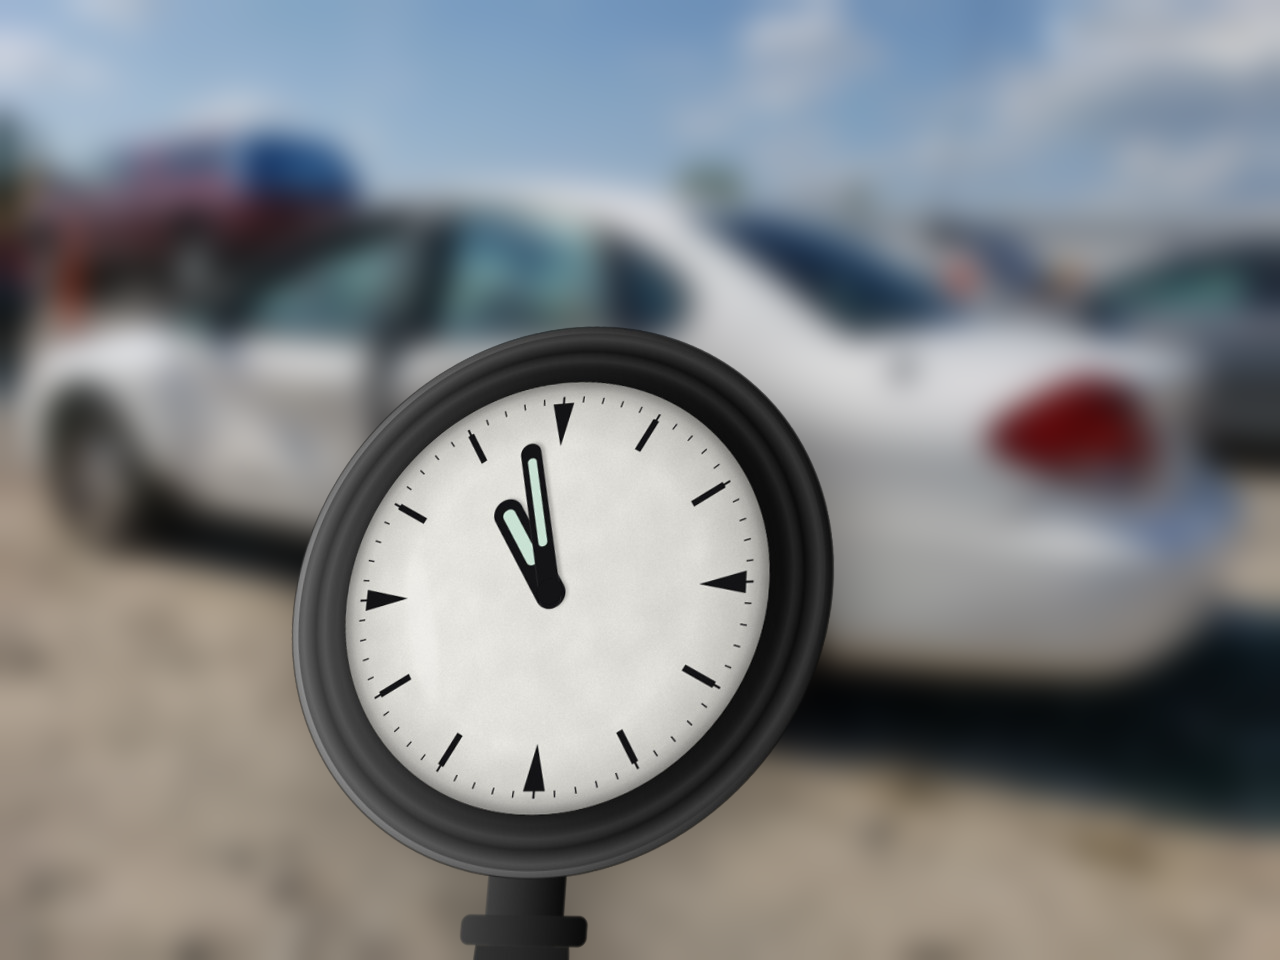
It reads h=10 m=58
